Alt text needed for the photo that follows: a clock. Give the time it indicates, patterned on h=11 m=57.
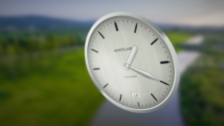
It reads h=1 m=20
